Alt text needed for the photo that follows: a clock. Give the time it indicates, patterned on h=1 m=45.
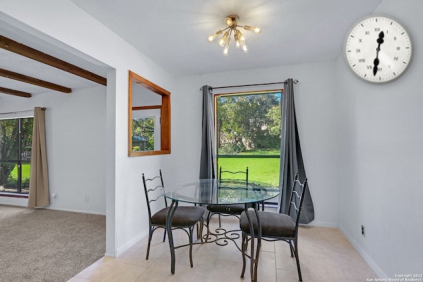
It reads h=12 m=32
